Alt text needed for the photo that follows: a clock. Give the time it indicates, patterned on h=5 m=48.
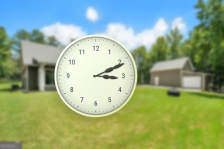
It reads h=3 m=11
